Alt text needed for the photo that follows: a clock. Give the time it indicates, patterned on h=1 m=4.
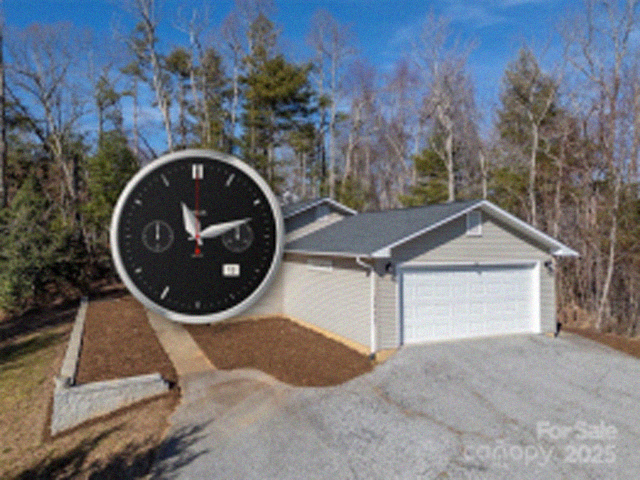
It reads h=11 m=12
